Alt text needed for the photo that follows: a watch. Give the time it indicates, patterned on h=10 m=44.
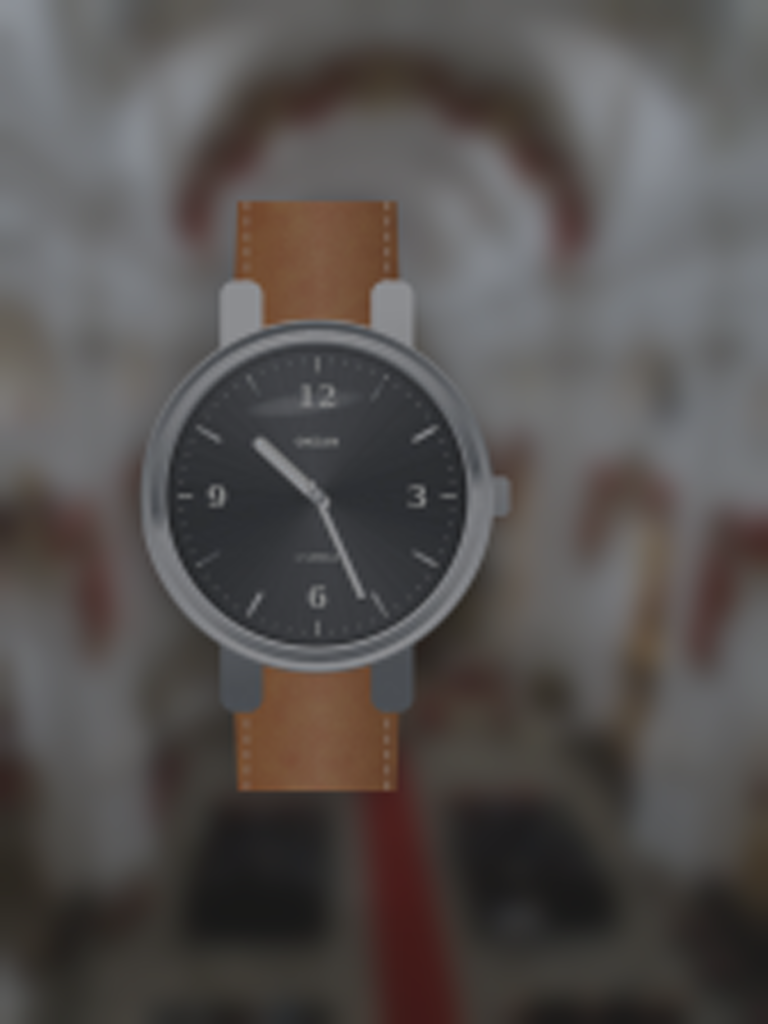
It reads h=10 m=26
